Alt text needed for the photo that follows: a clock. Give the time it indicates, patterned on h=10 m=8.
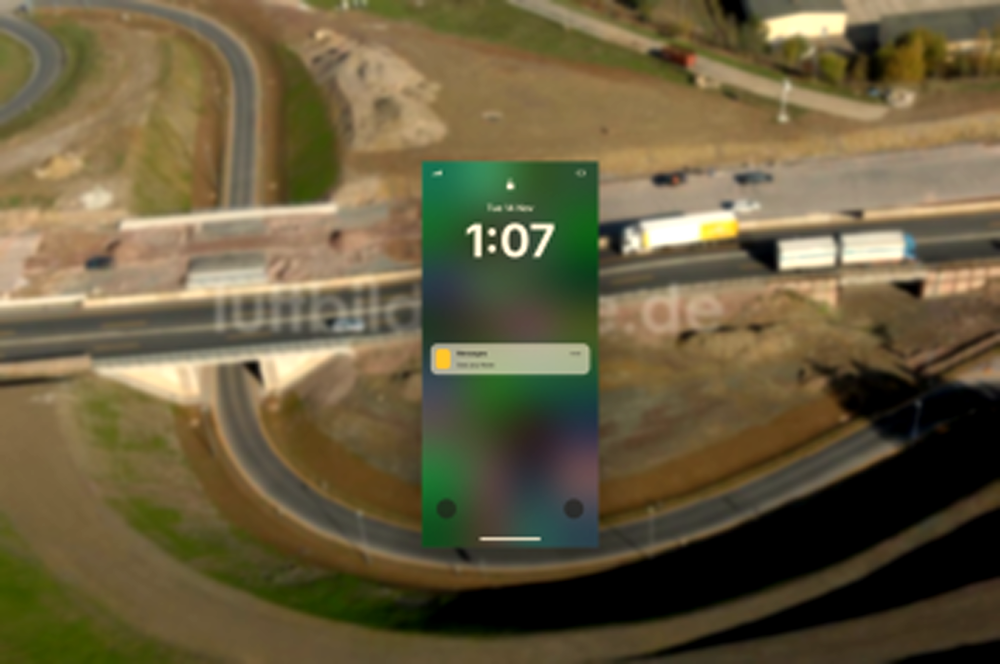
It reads h=1 m=7
